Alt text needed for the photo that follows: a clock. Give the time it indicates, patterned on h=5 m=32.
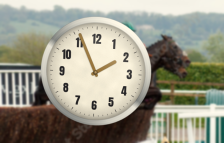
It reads h=1 m=56
